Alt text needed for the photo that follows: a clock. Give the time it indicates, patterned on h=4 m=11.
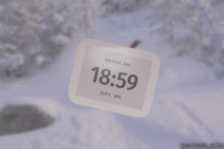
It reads h=18 m=59
